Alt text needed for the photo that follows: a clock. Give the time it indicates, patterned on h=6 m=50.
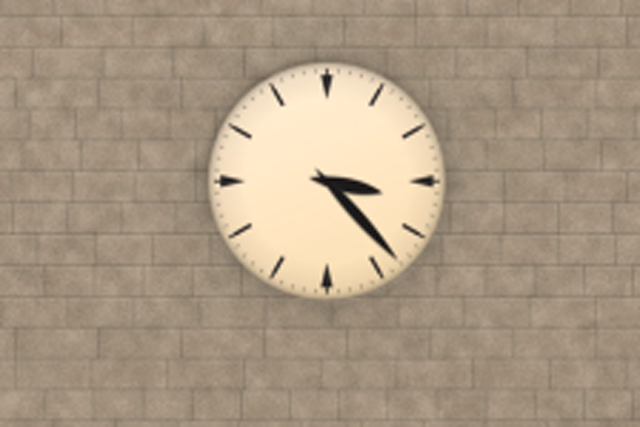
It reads h=3 m=23
